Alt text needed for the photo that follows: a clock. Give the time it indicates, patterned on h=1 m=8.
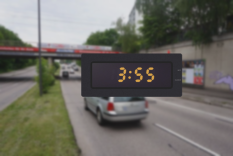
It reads h=3 m=55
